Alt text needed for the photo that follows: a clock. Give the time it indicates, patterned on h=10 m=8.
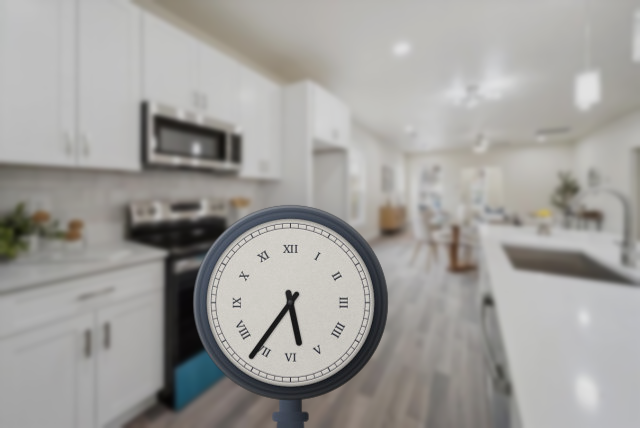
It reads h=5 m=36
